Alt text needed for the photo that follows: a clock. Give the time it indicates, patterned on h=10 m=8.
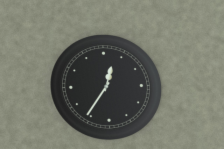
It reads h=12 m=36
